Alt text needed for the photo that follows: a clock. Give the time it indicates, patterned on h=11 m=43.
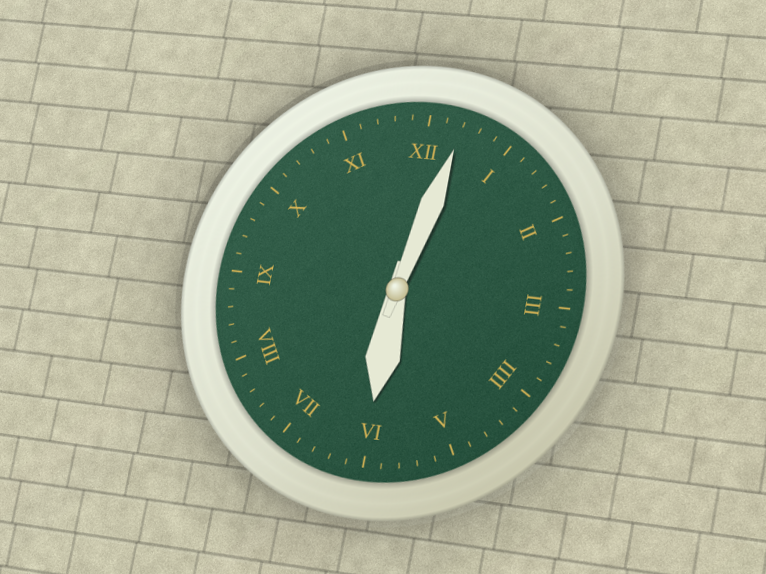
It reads h=6 m=2
